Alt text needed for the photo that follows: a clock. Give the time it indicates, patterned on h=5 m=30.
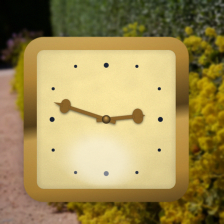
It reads h=2 m=48
